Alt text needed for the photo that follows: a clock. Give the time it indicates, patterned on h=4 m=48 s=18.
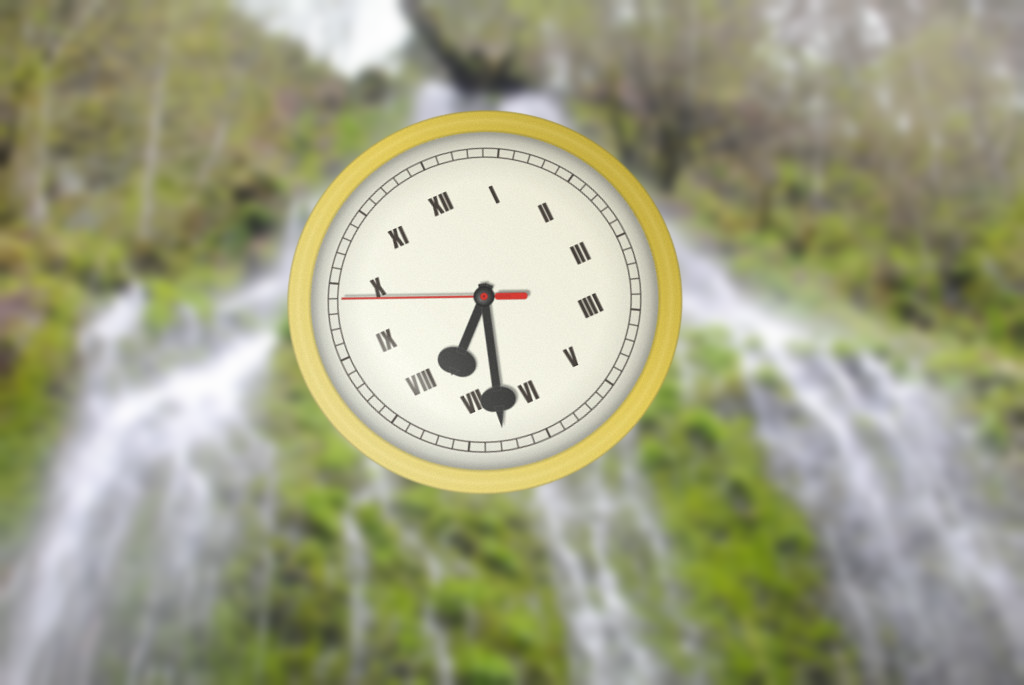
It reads h=7 m=32 s=49
